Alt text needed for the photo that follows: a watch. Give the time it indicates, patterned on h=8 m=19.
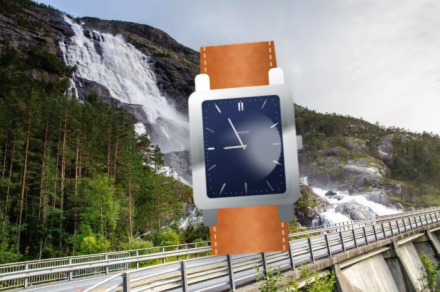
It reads h=8 m=56
